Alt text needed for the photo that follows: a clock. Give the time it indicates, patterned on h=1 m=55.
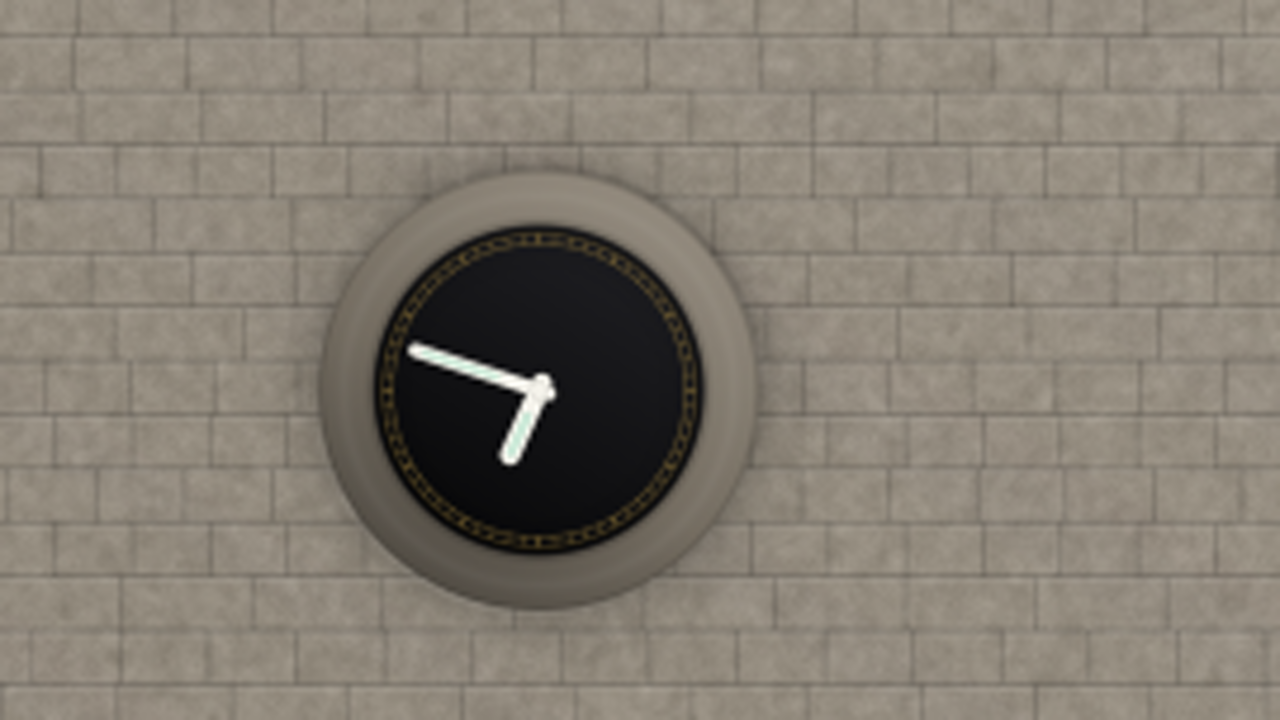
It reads h=6 m=48
